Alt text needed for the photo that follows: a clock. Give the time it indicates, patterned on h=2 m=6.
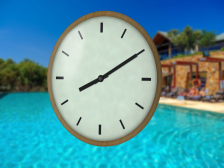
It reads h=8 m=10
